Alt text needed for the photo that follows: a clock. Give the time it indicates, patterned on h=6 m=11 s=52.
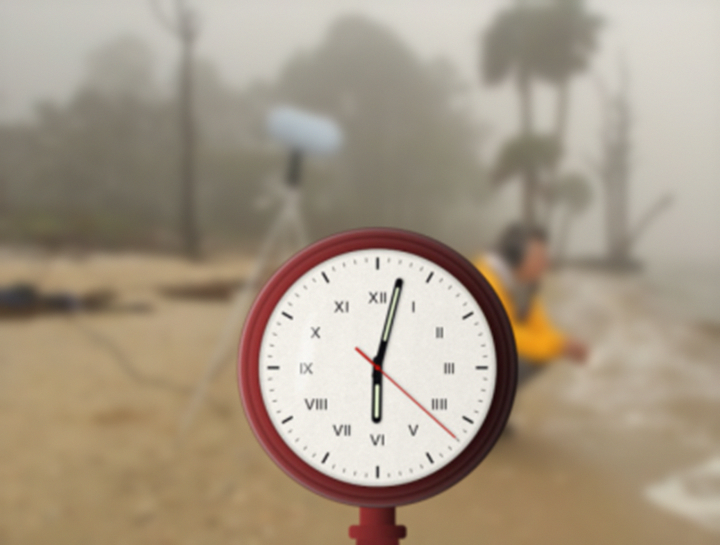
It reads h=6 m=2 s=22
